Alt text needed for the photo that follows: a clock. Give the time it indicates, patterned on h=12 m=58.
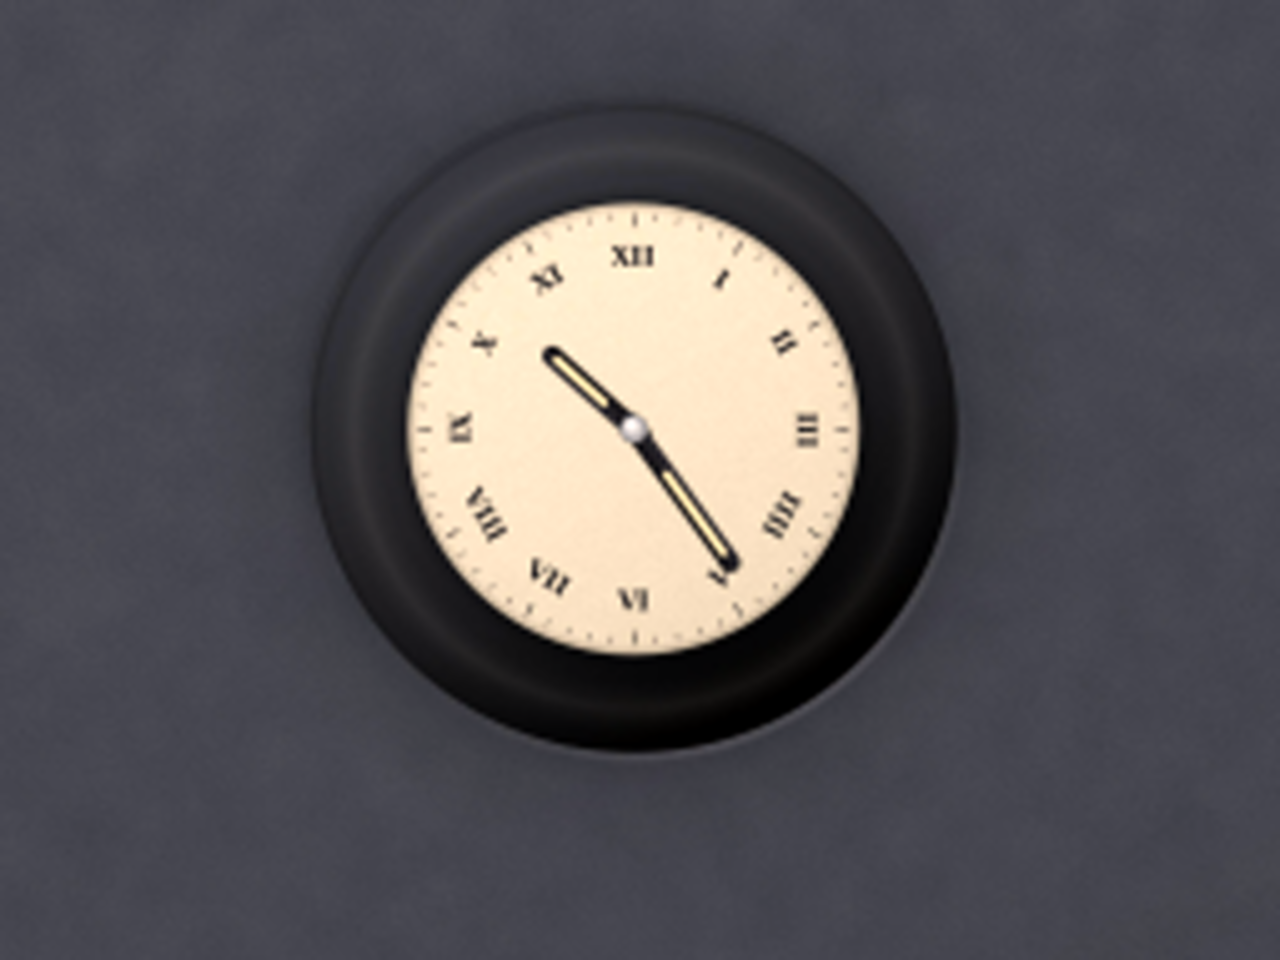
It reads h=10 m=24
